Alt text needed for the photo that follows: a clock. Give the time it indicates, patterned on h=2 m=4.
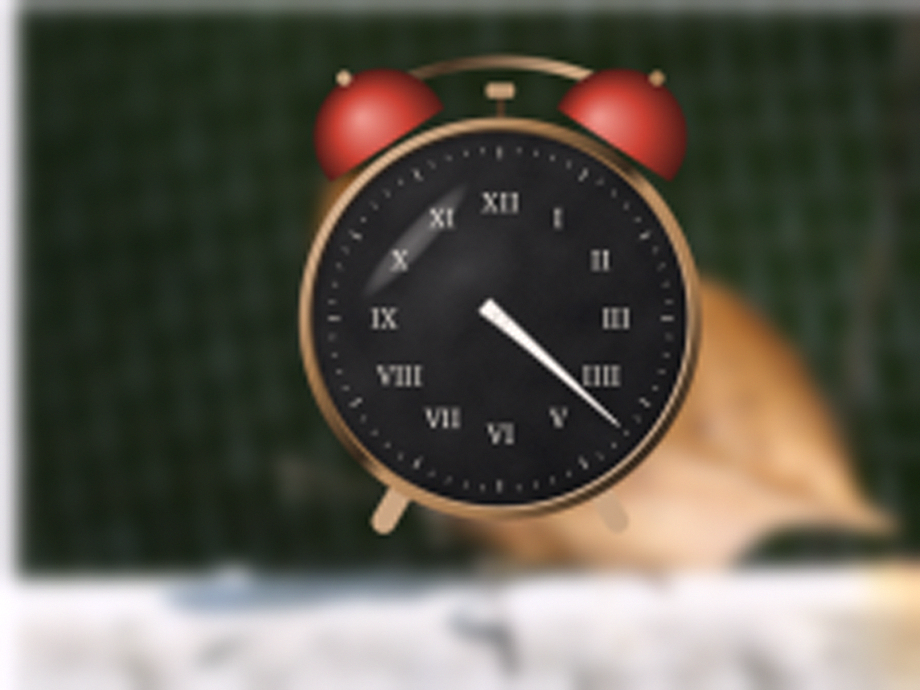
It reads h=4 m=22
